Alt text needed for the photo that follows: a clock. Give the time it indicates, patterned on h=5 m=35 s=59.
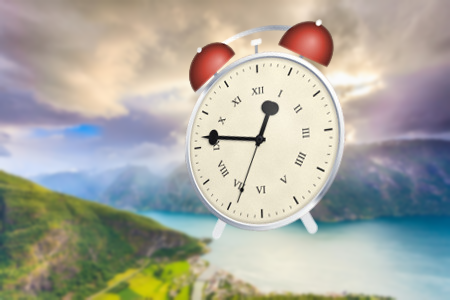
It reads h=12 m=46 s=34
